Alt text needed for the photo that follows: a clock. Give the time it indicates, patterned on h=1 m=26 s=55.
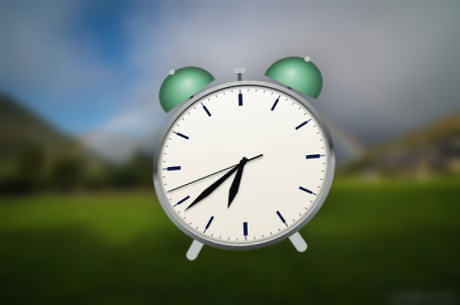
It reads h=6 m=38 s=42
